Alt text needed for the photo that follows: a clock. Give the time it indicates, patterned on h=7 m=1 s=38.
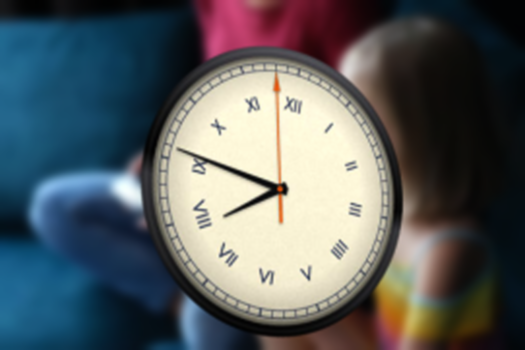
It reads h=7 m=45 s=58
